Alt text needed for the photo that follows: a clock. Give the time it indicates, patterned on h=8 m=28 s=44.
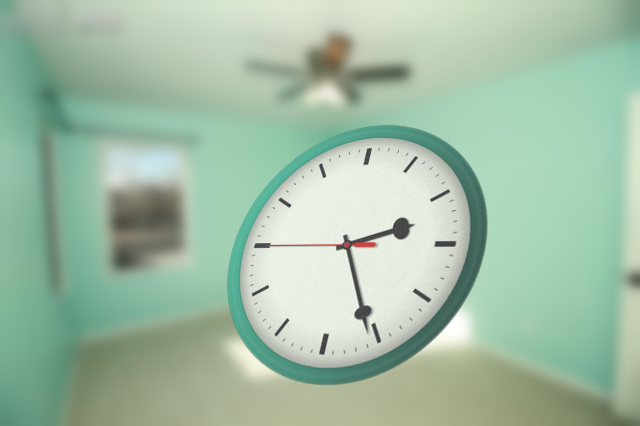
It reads h=2 m=25 s=45
